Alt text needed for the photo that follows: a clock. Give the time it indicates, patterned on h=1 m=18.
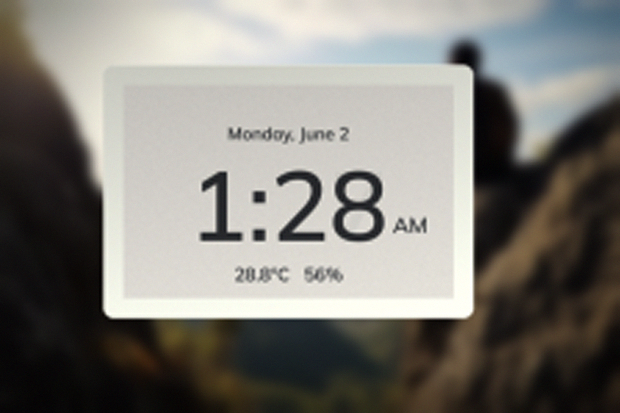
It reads h=1 m=28
